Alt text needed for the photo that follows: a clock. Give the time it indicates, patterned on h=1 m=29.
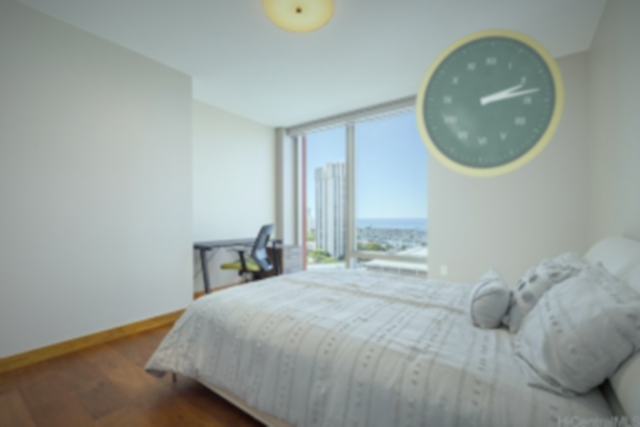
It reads h=2 m=13
